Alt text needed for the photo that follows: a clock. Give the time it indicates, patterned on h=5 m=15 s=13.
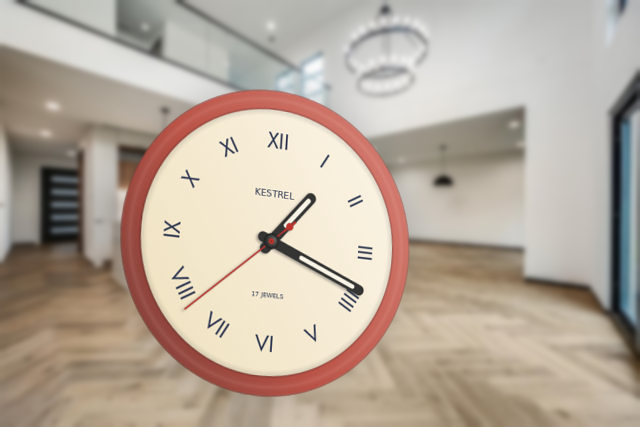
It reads h=1 m=18 s=38
